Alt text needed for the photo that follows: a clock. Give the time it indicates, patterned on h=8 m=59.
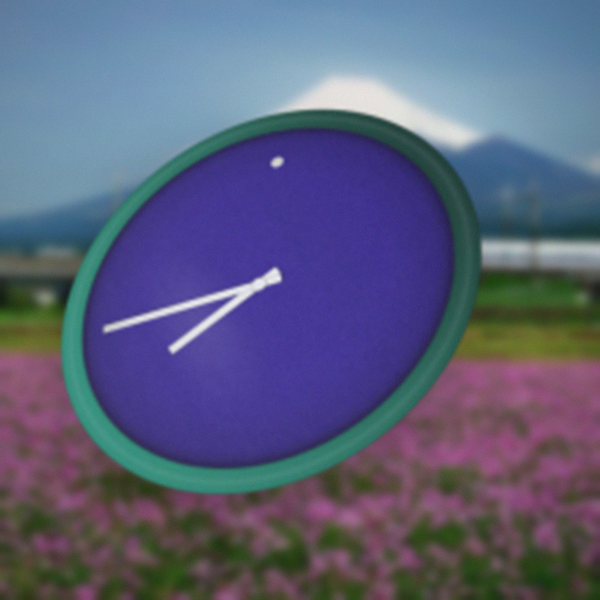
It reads h=7 m=43
